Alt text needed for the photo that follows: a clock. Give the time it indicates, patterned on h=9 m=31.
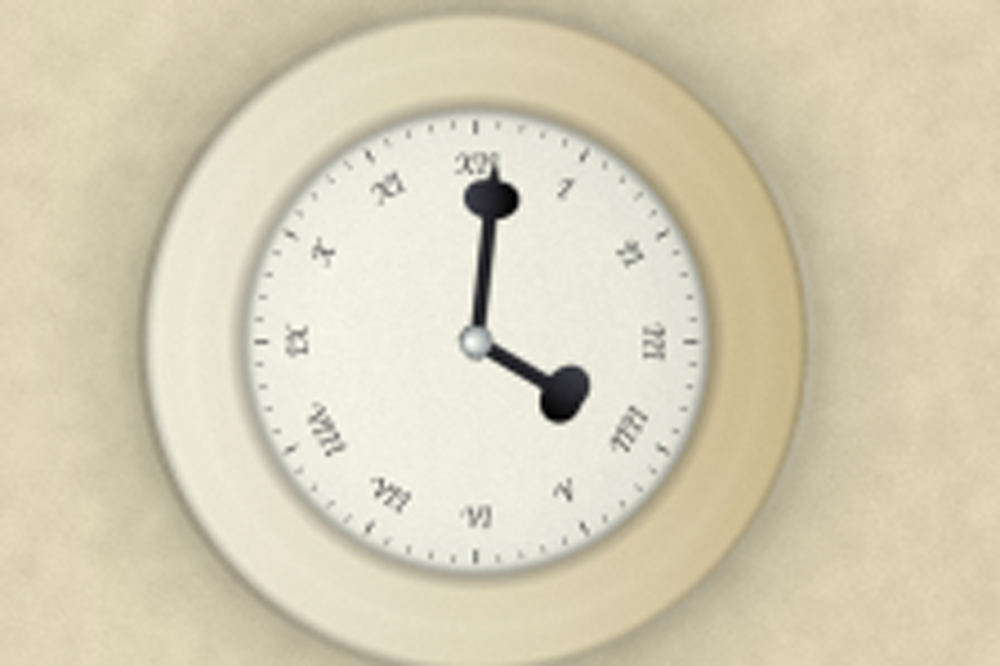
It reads h=4 m=1
